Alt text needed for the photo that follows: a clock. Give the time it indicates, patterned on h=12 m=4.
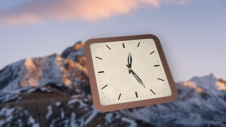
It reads h=12 m=26
